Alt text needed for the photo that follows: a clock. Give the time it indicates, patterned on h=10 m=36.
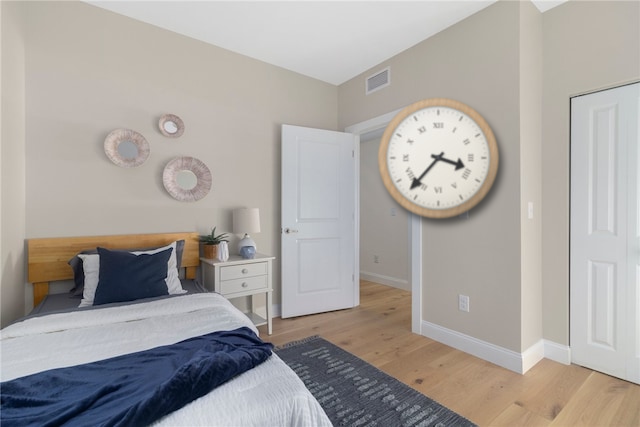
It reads h=3 m=37
